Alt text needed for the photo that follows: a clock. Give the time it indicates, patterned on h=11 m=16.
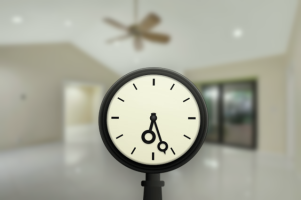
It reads h=6 m=27
